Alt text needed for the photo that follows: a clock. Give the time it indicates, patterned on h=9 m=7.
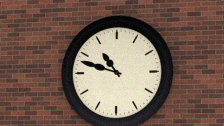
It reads h=10 m=48
